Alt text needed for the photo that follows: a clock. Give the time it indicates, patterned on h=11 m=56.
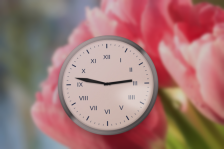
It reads h=2 m=47
